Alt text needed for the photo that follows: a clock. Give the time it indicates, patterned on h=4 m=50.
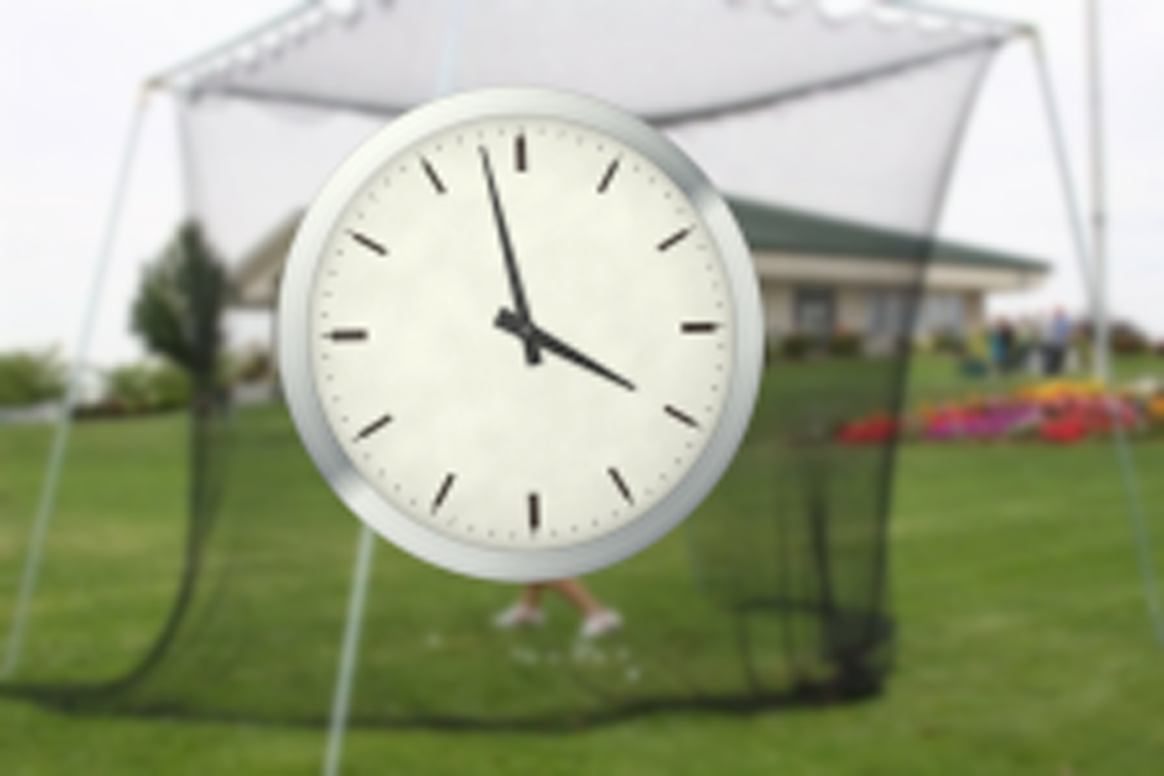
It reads h=3 m=58
